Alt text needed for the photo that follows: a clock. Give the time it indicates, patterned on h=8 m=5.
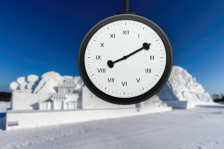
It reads h=8 m=10
